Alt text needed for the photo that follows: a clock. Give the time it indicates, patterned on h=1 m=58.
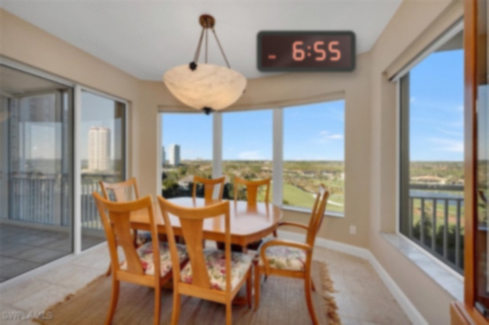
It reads h=6 m=55
